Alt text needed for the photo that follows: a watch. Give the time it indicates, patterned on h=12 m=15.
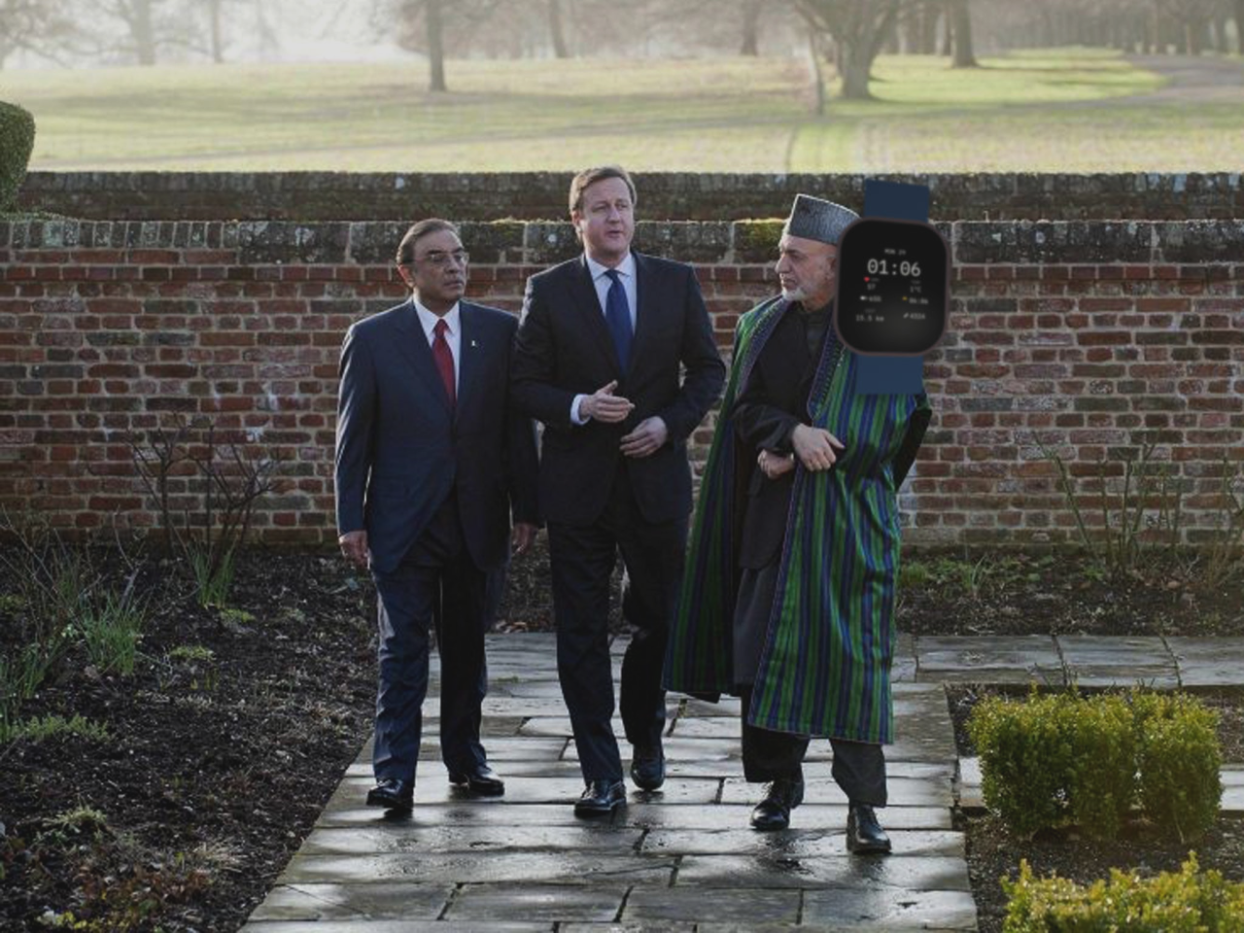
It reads h=1 m=6
